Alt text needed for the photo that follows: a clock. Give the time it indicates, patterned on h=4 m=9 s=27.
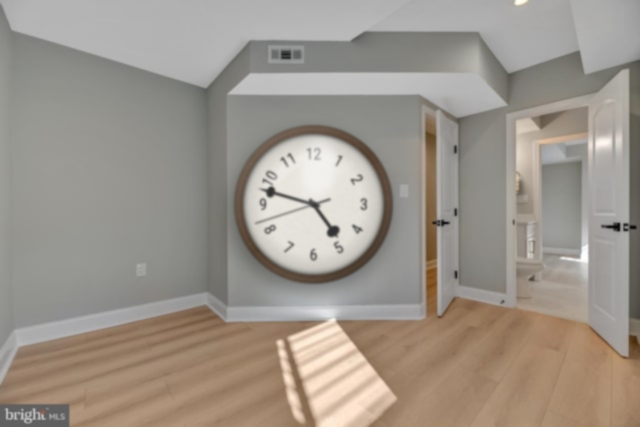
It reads h=4 m=47 s=42
